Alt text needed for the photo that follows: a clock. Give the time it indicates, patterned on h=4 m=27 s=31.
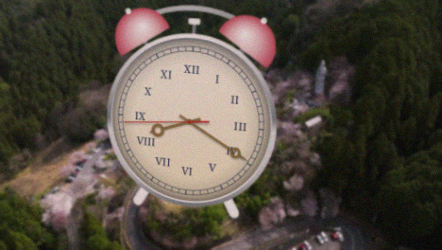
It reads h=8 m=19 s=44
